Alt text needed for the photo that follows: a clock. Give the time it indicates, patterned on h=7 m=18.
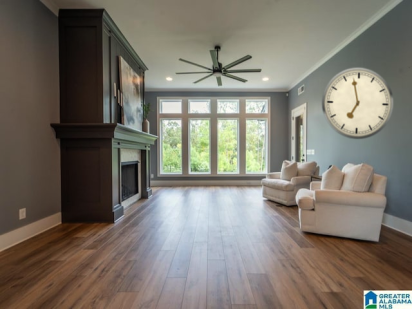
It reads h=6 m=58
